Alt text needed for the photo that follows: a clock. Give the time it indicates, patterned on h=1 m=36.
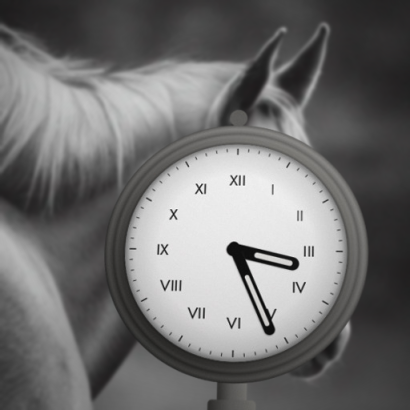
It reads h=3 m=26
